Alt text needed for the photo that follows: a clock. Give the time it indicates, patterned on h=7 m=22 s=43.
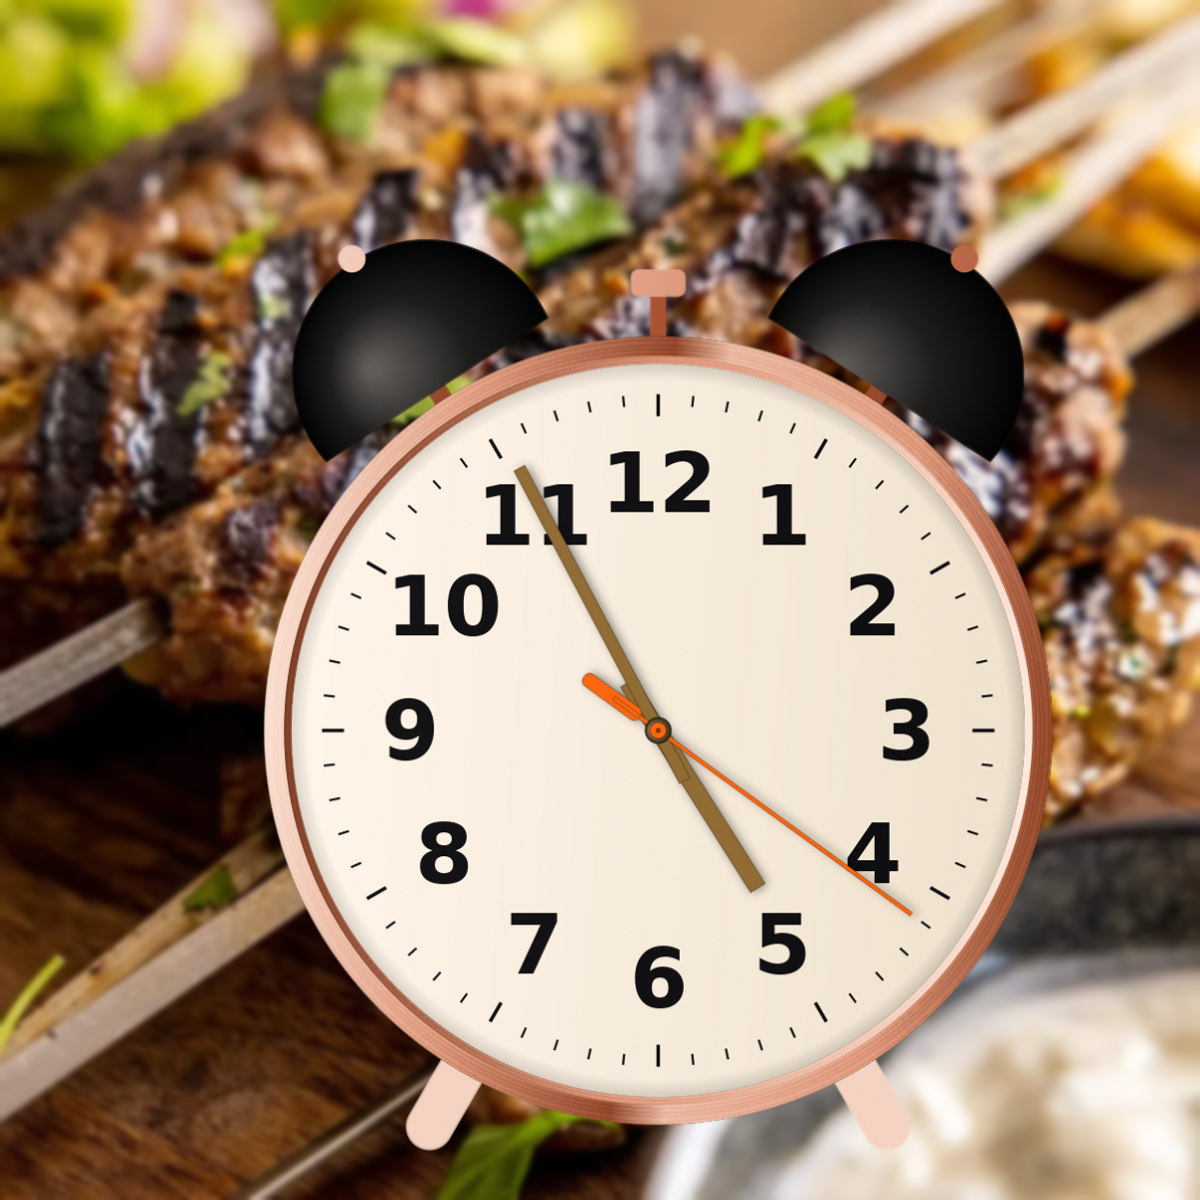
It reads h=4 m=55 s=21
